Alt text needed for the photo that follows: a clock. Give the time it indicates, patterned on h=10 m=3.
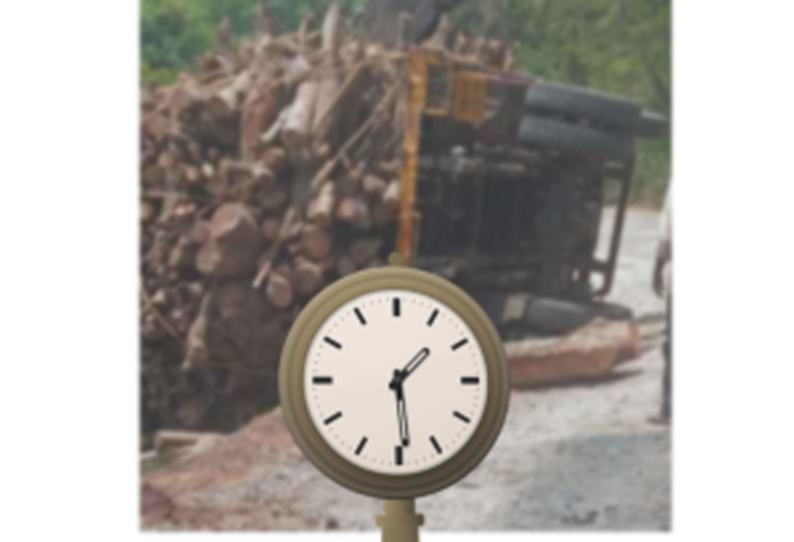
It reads h=1 m=29
